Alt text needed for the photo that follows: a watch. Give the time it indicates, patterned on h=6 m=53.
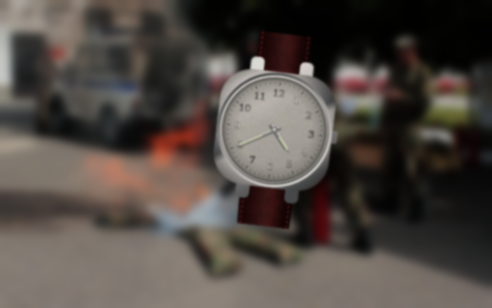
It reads h=4 m=40
